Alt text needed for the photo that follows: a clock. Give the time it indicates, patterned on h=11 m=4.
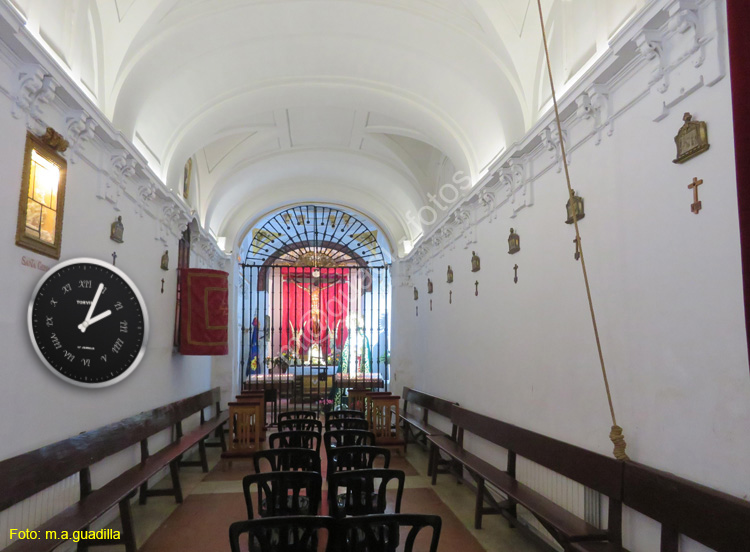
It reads h=2 m=4
